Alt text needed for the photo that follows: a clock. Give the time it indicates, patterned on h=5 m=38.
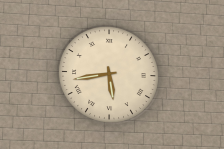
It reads h=5 m=43
